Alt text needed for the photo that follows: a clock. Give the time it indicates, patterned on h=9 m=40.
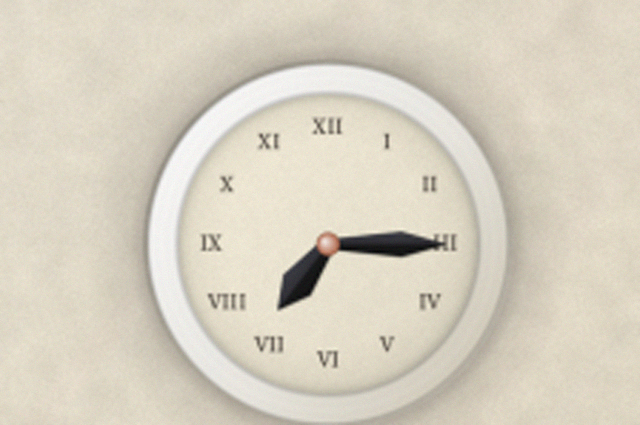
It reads h=7 m=15
